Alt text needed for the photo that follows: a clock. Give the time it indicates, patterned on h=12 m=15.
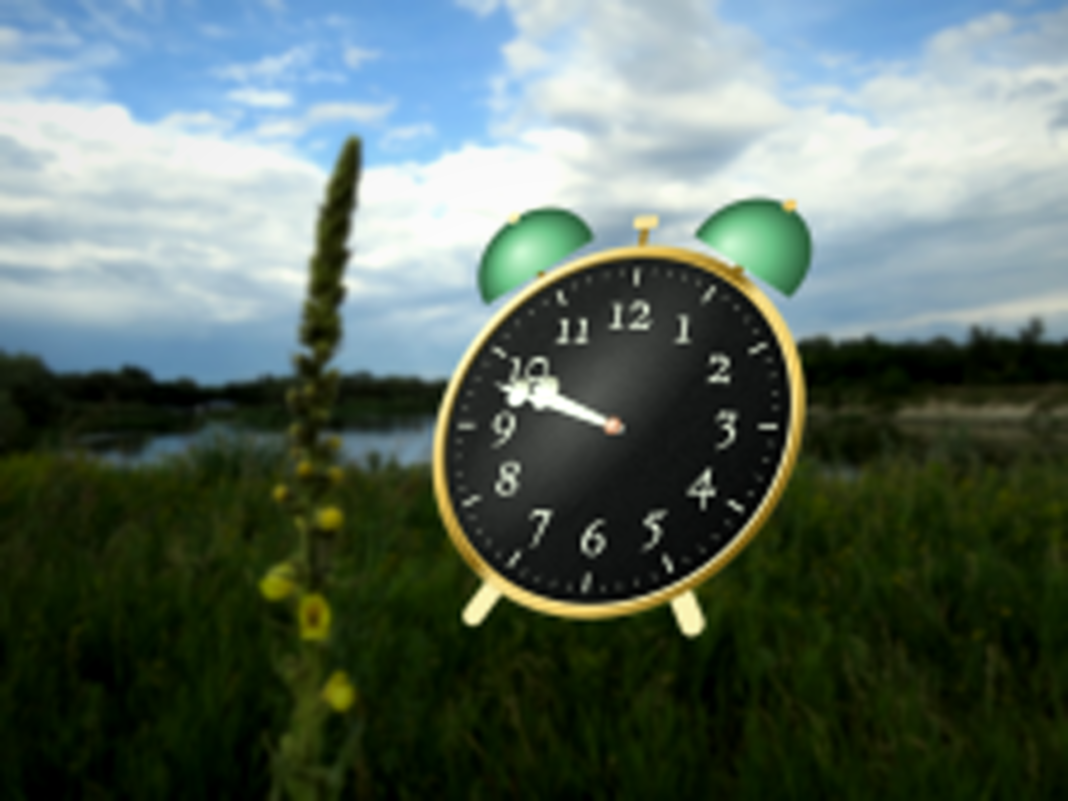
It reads h=9 m=48
